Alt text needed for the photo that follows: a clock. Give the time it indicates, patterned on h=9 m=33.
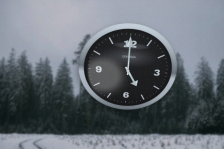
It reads h=5 m=0
